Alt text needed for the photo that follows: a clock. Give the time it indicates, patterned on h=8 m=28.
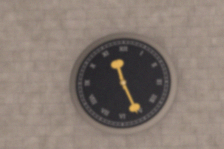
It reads h=11 m=26
